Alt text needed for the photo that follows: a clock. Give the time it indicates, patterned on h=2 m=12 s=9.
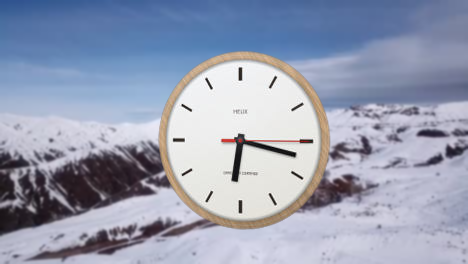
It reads h=6 m=17 s=15
